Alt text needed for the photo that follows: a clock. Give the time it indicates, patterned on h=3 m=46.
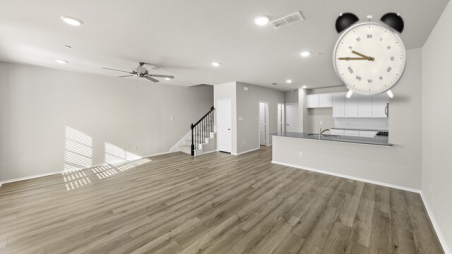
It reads h=9 m=45
